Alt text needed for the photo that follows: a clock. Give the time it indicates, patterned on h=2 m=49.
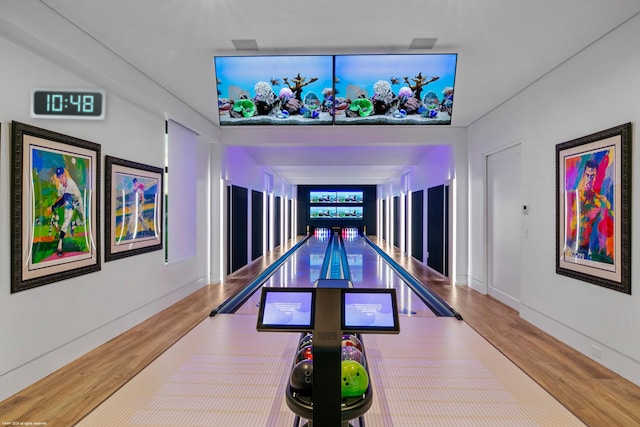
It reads h=10 m=48
